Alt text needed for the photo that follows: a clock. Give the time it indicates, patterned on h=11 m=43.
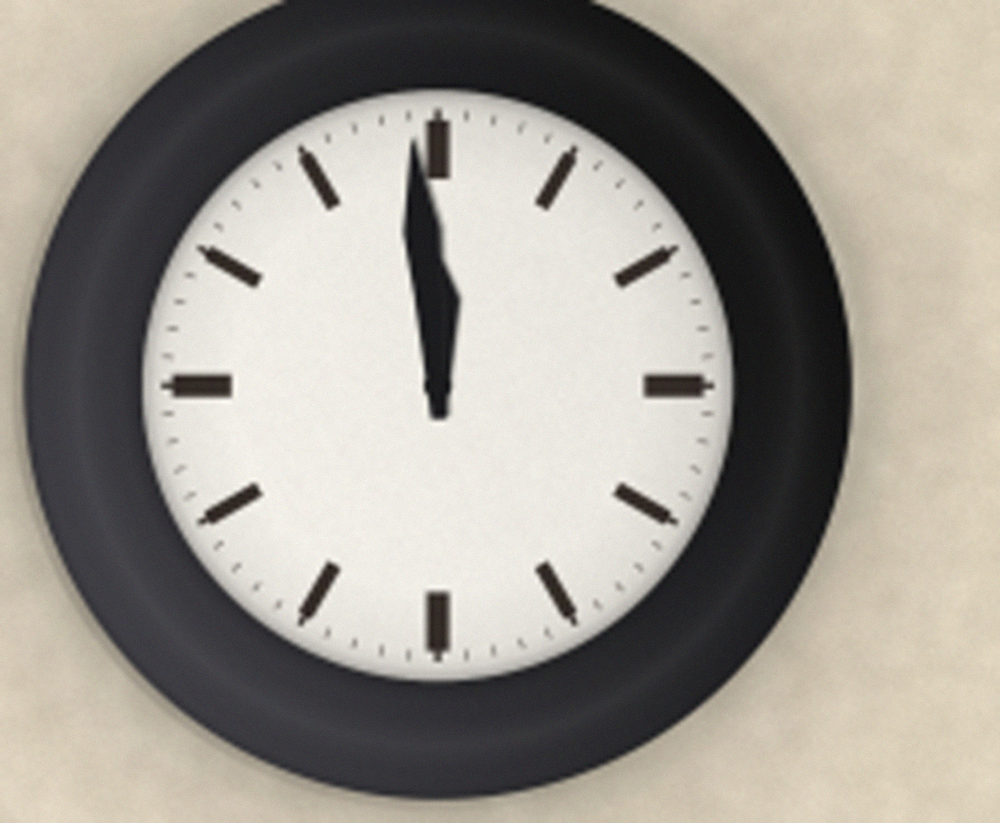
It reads h=11 m=59
